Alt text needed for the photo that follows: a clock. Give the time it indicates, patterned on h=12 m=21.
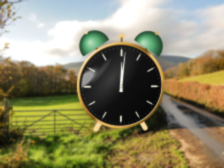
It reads h=12 m=1
